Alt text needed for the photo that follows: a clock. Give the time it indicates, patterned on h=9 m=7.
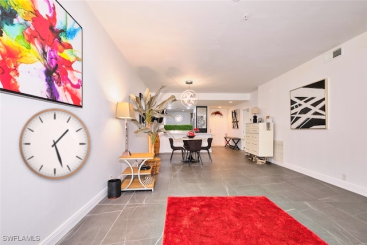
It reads h=1 m=27
